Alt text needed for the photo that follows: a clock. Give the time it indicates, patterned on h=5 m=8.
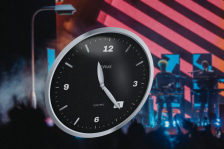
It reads h=11 m=23
